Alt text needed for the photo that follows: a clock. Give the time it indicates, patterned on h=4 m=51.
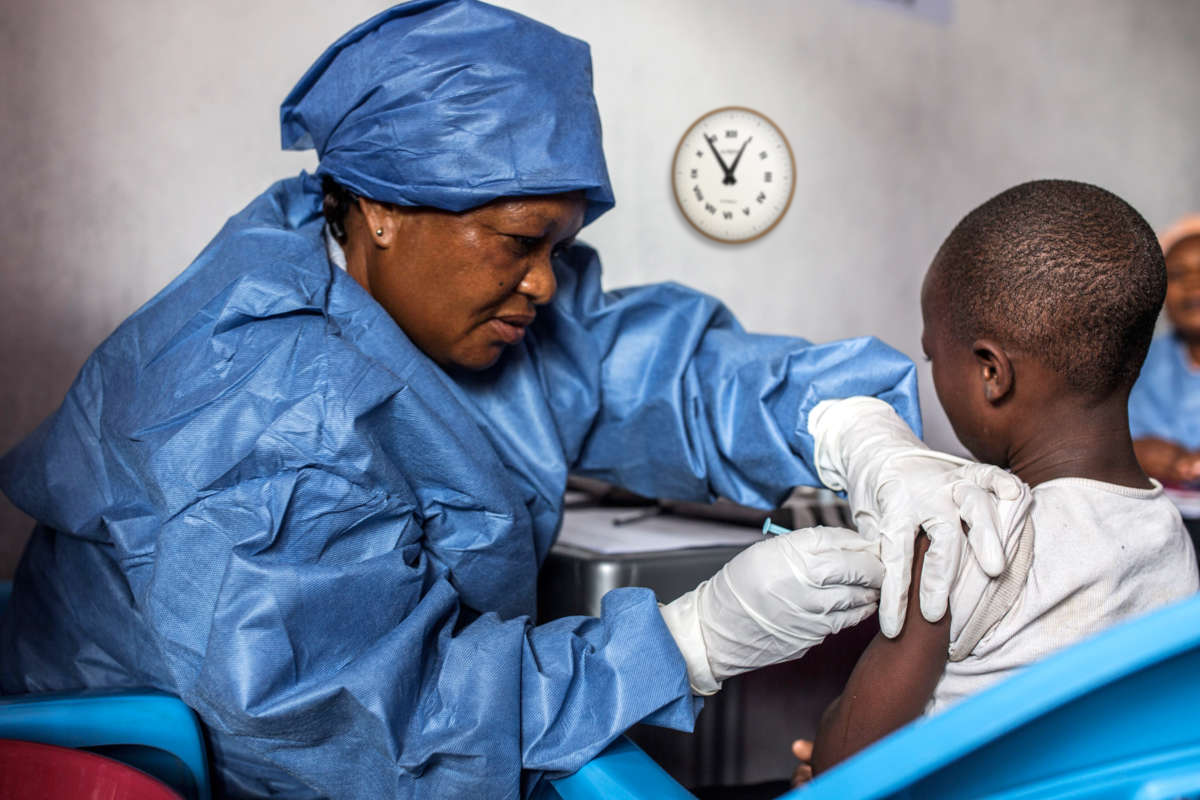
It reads h=12 m=54
